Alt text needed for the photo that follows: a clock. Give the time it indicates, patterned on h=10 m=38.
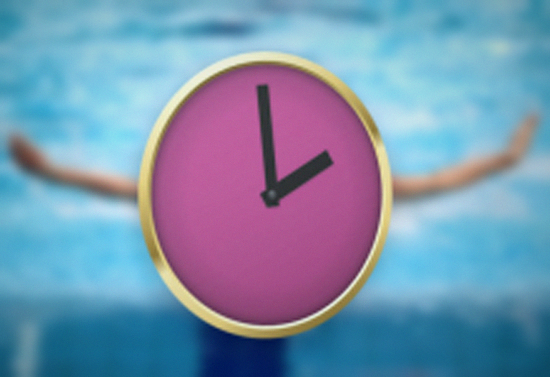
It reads h=1 m=59
